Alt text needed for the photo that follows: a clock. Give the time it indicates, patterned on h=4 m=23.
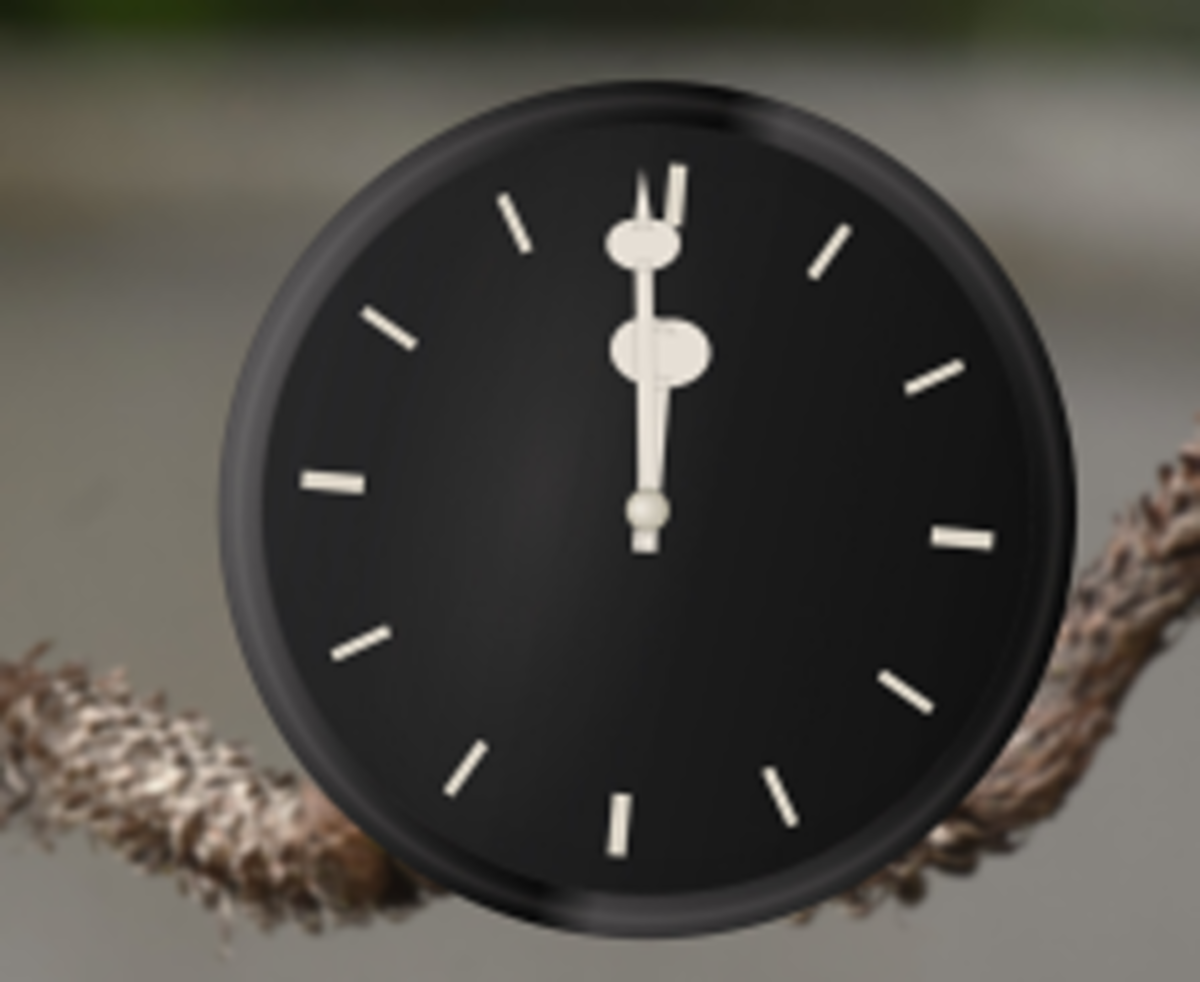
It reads h=11 m=59
